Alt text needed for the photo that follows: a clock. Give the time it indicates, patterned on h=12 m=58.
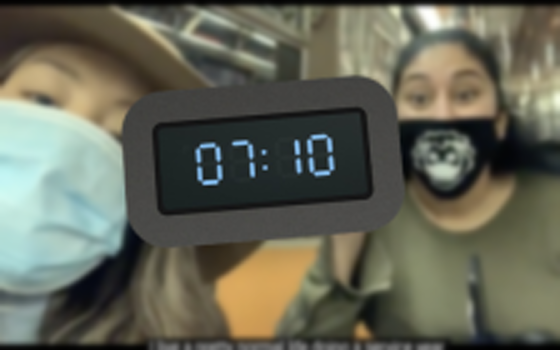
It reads h=7 m=10
